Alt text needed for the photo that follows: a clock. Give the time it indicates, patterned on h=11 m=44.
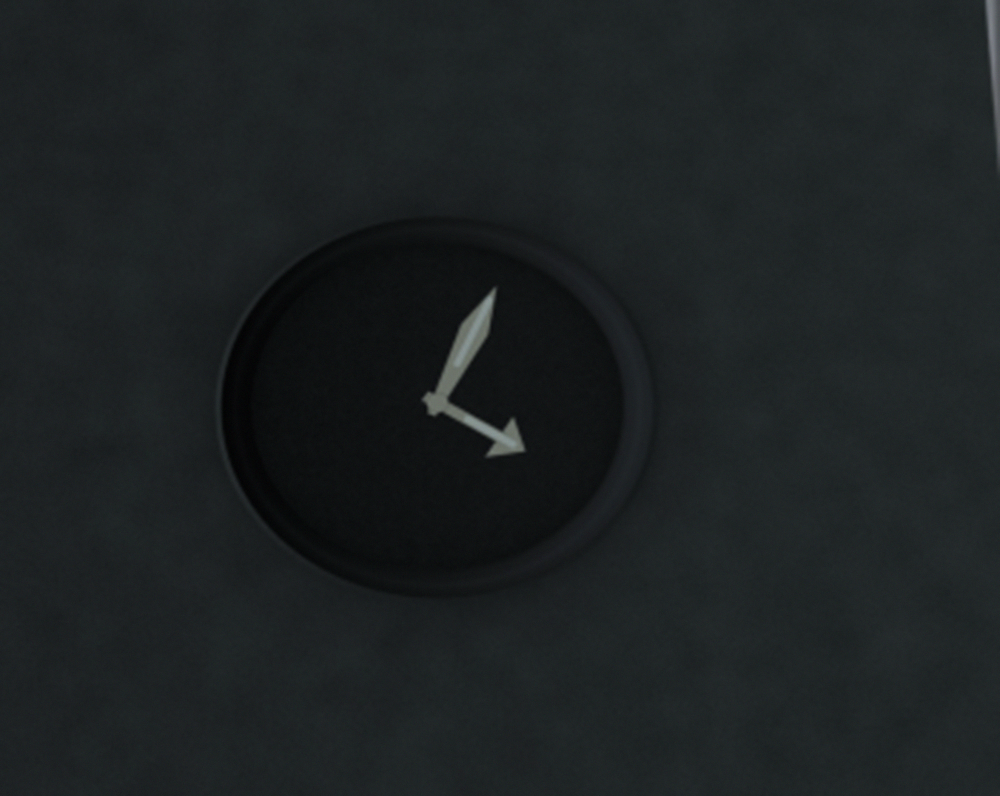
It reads h=4 m=4
